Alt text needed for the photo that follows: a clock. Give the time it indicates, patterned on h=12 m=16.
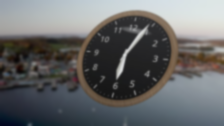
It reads h=6 m=4
